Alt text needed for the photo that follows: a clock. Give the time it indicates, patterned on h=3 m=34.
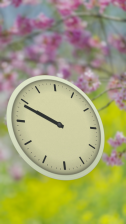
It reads h=9 m=49
